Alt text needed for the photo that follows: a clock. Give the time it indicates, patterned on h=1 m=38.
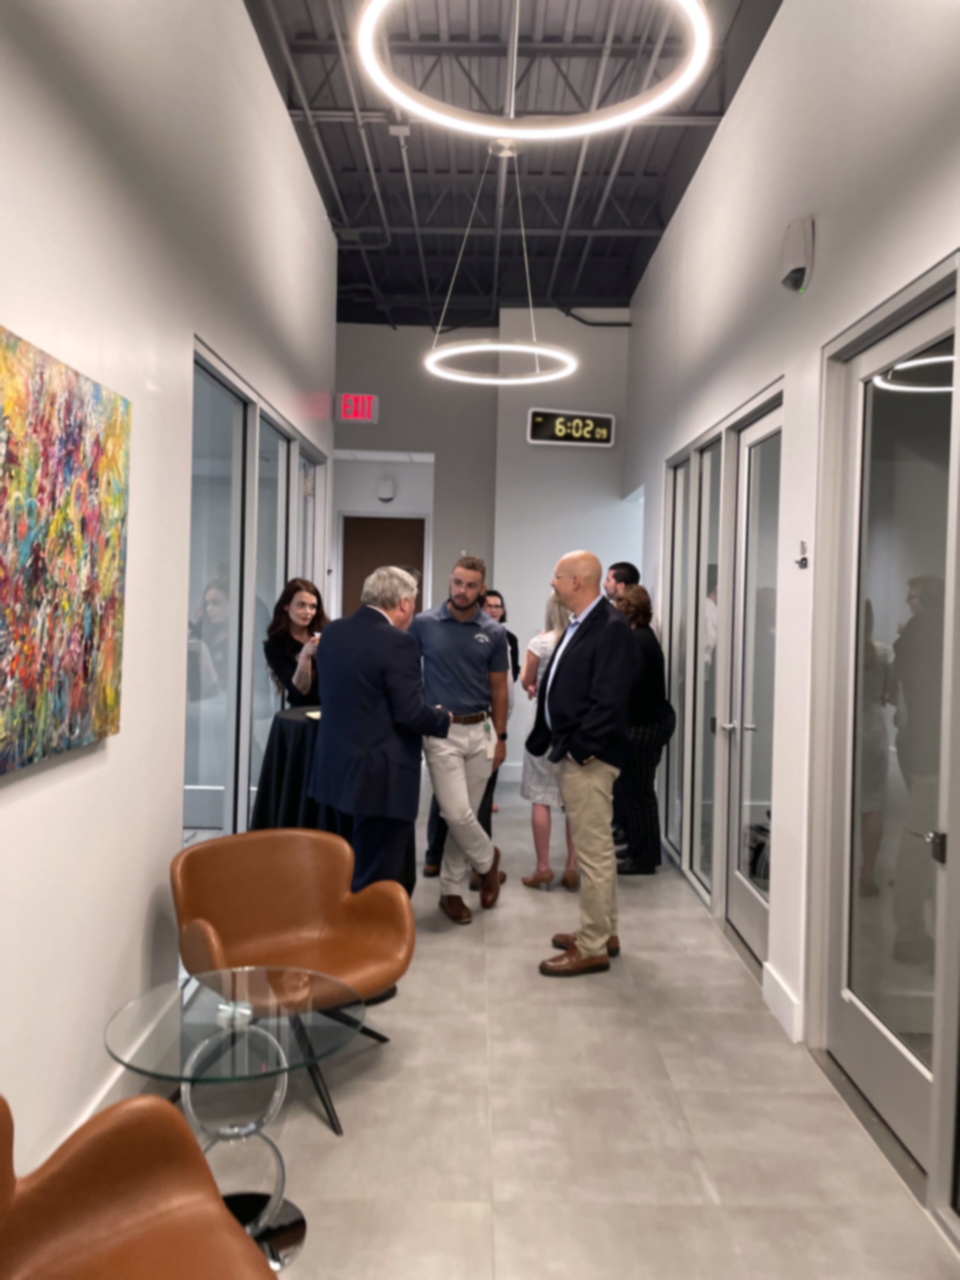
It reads h=6 m=2
